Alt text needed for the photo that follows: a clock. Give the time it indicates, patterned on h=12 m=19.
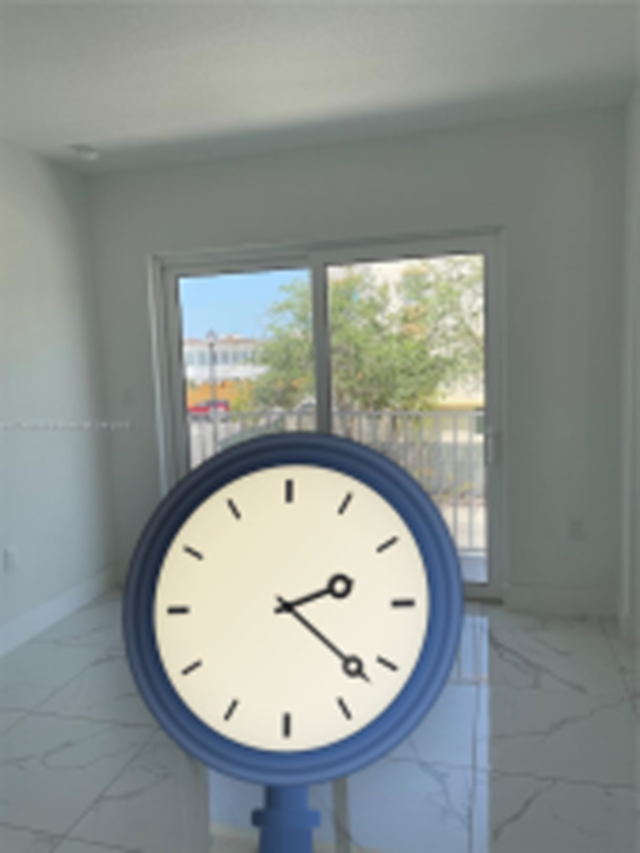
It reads h=2 m=22
